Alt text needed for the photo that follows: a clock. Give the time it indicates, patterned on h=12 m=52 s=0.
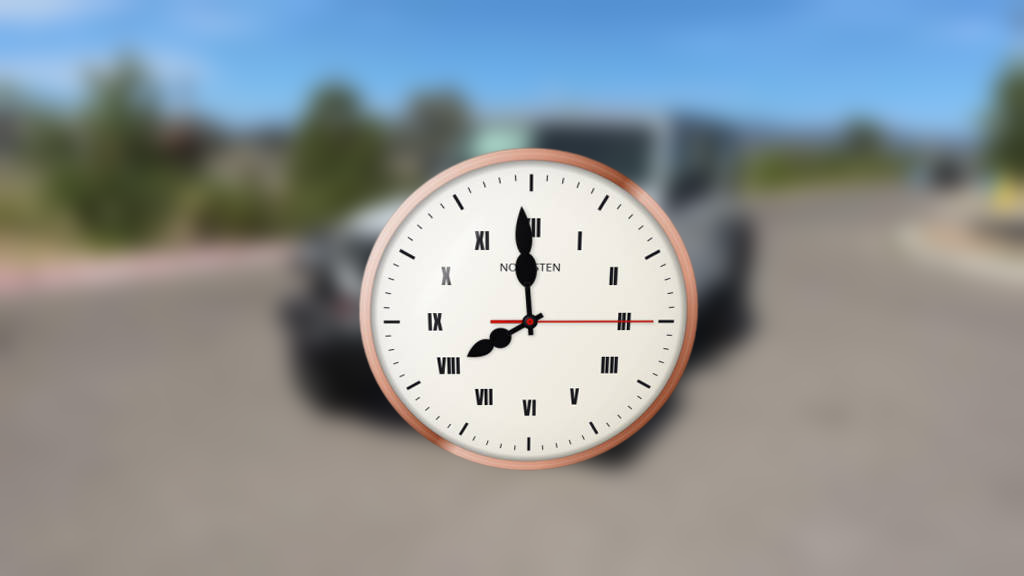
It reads h=7 m=59 s=15
